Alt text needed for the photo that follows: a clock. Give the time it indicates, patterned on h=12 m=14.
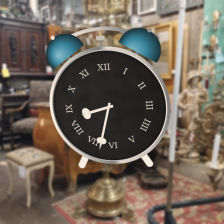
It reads h=8 m=33
